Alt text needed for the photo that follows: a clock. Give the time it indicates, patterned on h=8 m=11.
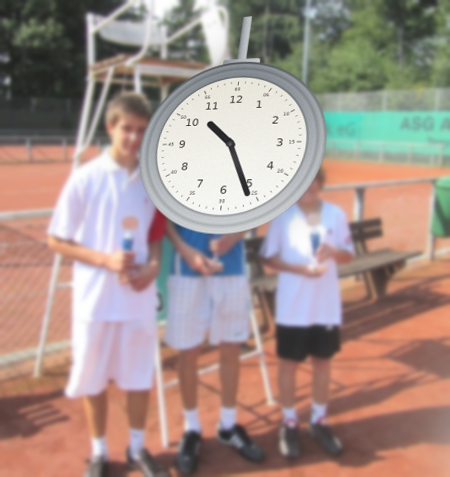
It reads h=10 m=26
